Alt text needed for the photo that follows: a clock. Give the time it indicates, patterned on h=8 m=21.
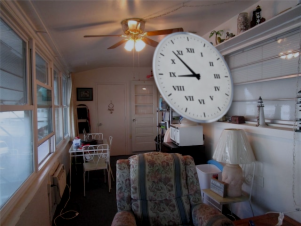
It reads h=8 m=53
